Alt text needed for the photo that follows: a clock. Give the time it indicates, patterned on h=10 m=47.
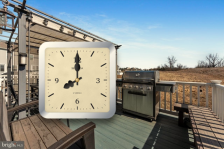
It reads h=8 m=0
